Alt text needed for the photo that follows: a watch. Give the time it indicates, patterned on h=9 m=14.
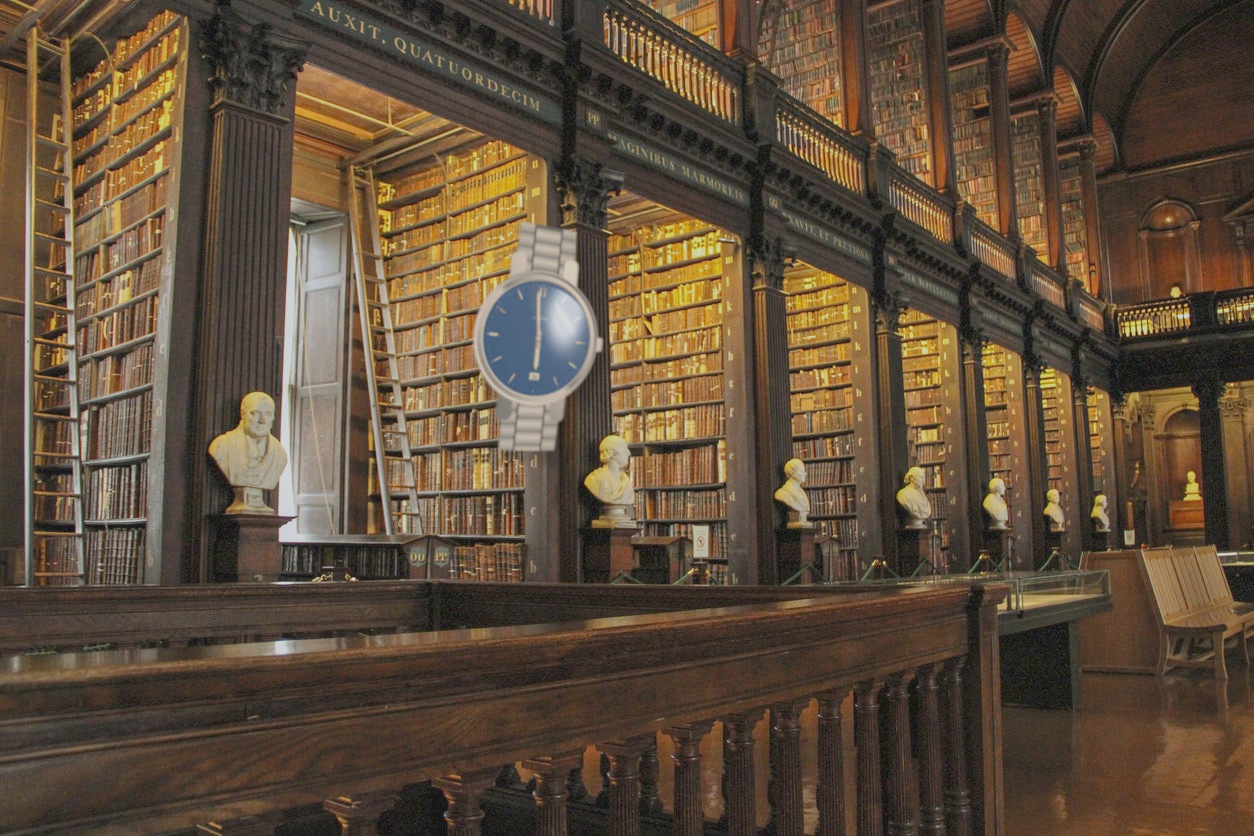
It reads h=5 m=59
